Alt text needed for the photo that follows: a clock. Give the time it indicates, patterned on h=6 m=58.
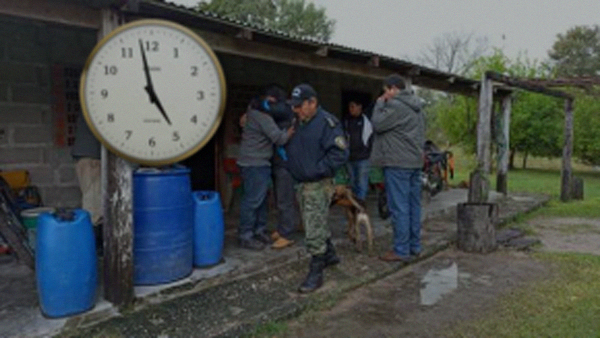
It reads h=4 m=58
